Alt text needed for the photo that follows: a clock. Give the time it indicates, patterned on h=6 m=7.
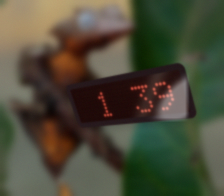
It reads h=1 m=39
